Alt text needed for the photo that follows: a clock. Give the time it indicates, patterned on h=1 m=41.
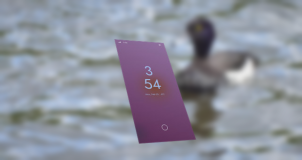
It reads h=3 m=54
